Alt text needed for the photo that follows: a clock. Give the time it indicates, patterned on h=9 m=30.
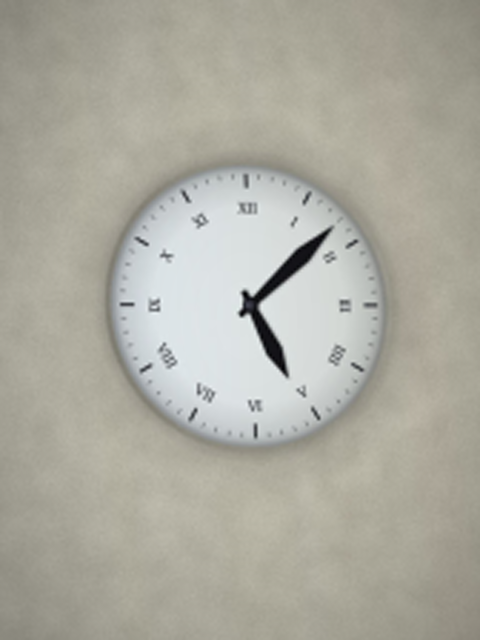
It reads h=5 m=8
